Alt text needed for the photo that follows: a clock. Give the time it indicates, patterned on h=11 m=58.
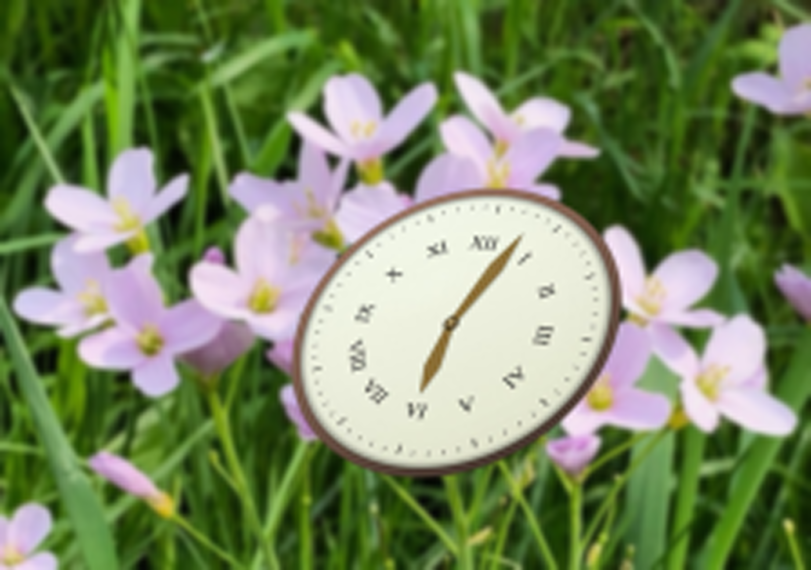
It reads h=6 m=3
